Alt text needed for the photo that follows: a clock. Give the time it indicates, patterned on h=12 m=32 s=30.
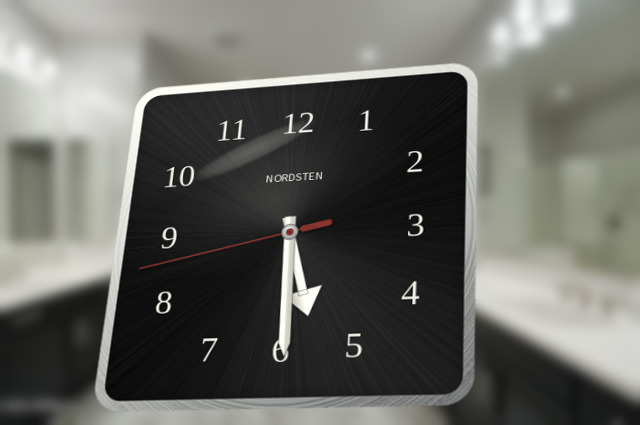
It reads h=5 m=29 s=43
